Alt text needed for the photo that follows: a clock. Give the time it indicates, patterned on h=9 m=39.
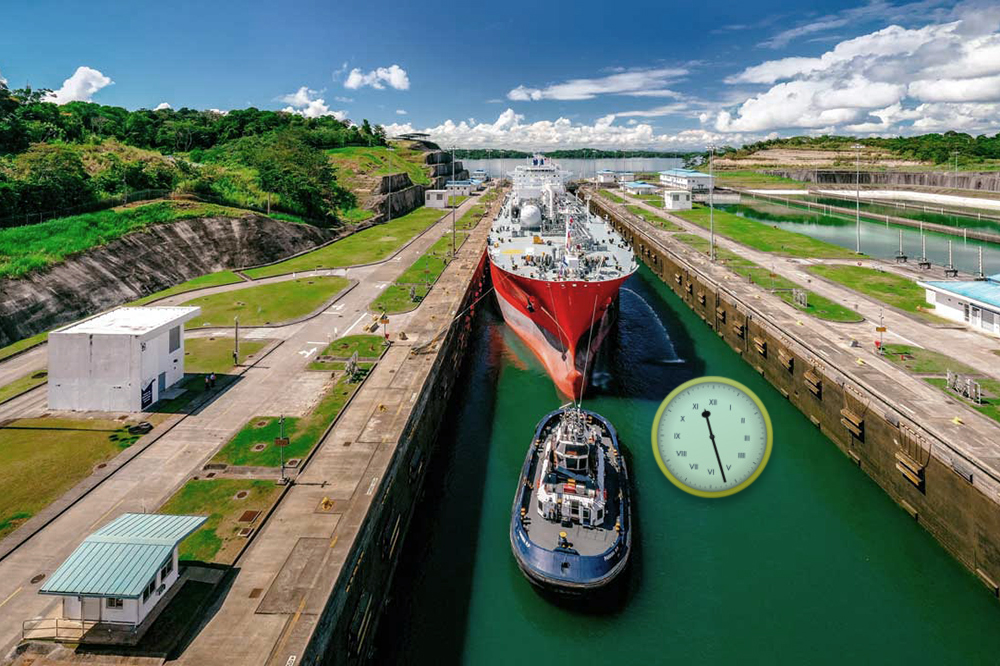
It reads h=11 m=27
